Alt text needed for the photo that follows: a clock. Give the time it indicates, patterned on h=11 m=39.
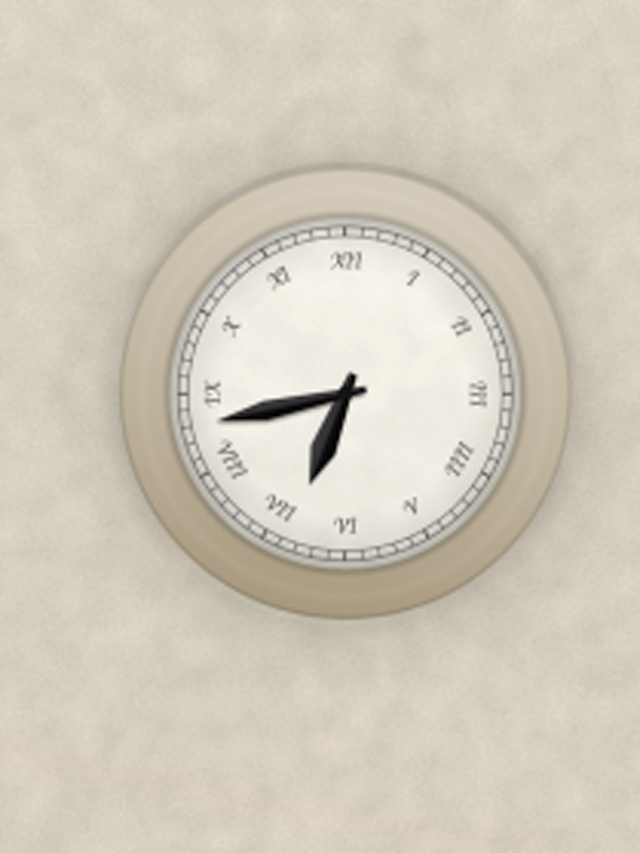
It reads h=6 m=43
